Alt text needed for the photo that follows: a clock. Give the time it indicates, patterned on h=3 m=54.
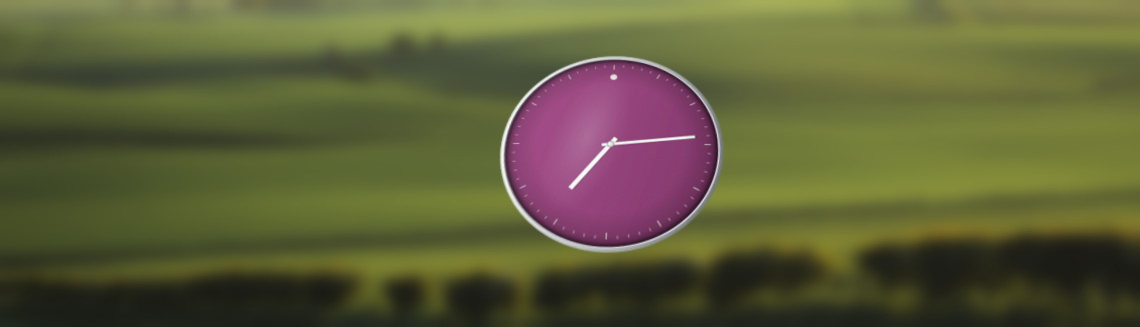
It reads h=7 m=14
